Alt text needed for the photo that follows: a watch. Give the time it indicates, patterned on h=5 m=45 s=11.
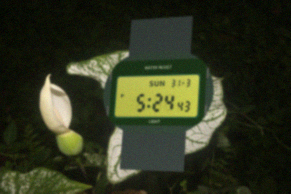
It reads h=5 m=24 s=43
